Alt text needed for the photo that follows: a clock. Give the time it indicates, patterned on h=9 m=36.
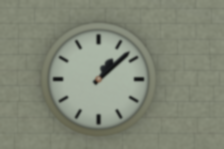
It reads h=1 m=8
